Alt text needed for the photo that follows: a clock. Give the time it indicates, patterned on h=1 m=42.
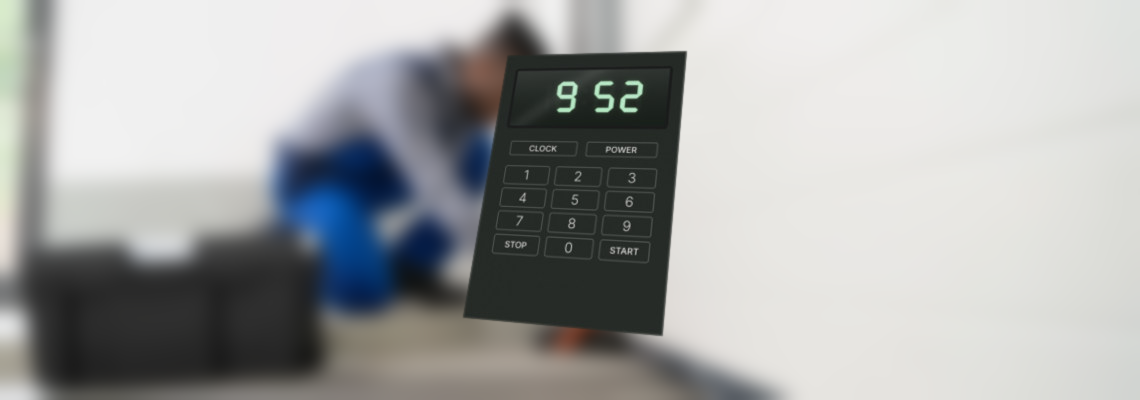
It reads h=9 m=52
